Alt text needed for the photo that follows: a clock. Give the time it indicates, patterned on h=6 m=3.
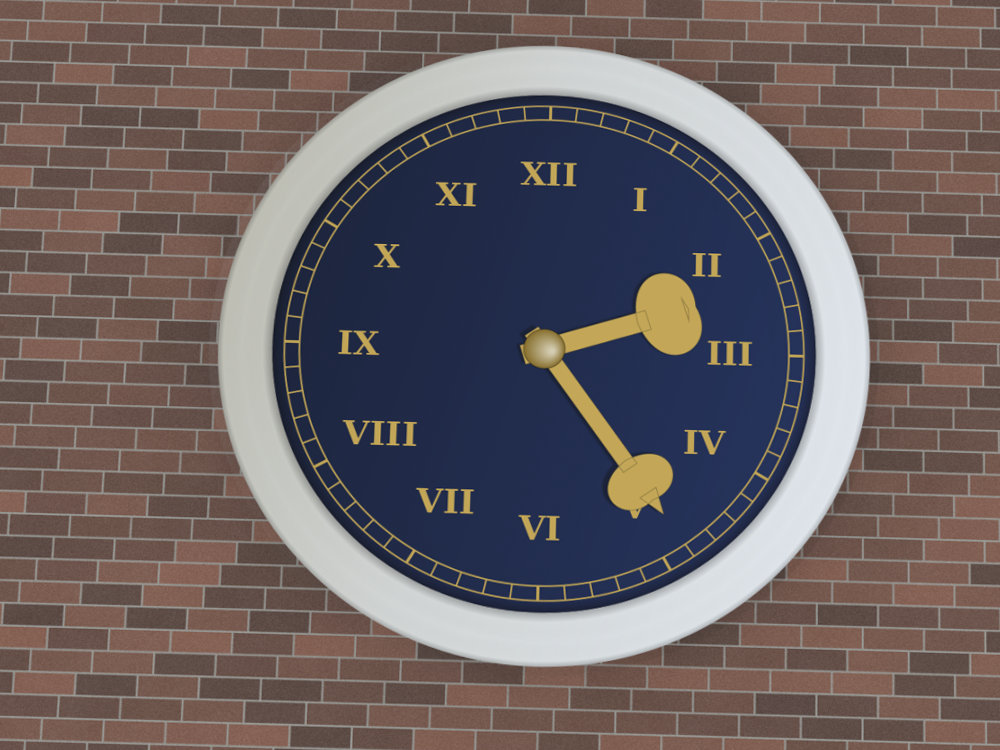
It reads h=2 m=24
